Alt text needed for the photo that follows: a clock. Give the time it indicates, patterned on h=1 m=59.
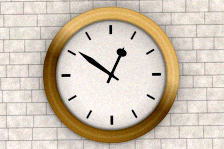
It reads h=12 m=51
